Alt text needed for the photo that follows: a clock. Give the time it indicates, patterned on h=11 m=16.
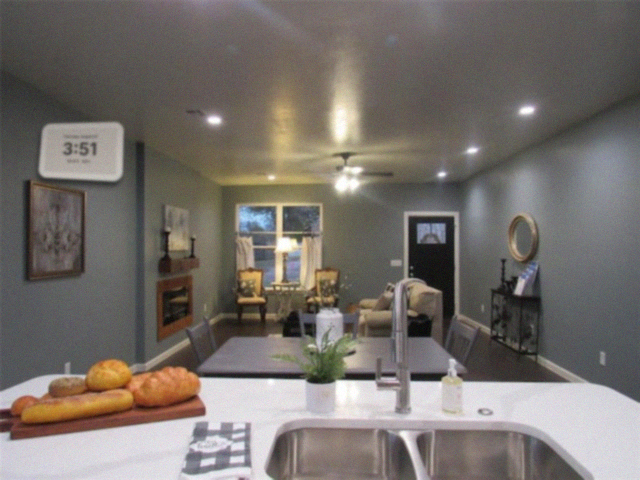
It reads h=3 m=51
